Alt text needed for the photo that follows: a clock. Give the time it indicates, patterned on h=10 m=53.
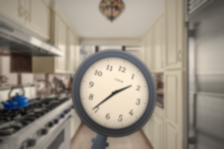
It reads h=1 m=36
